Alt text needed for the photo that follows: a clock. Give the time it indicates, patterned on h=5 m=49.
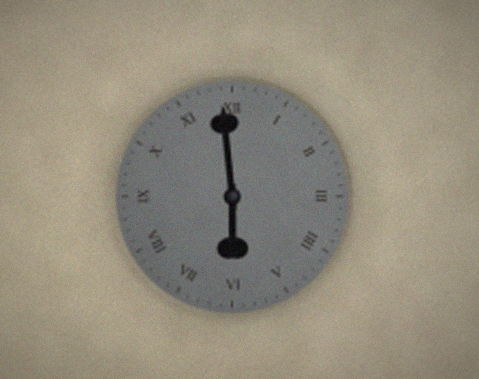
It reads h=5 m=59
